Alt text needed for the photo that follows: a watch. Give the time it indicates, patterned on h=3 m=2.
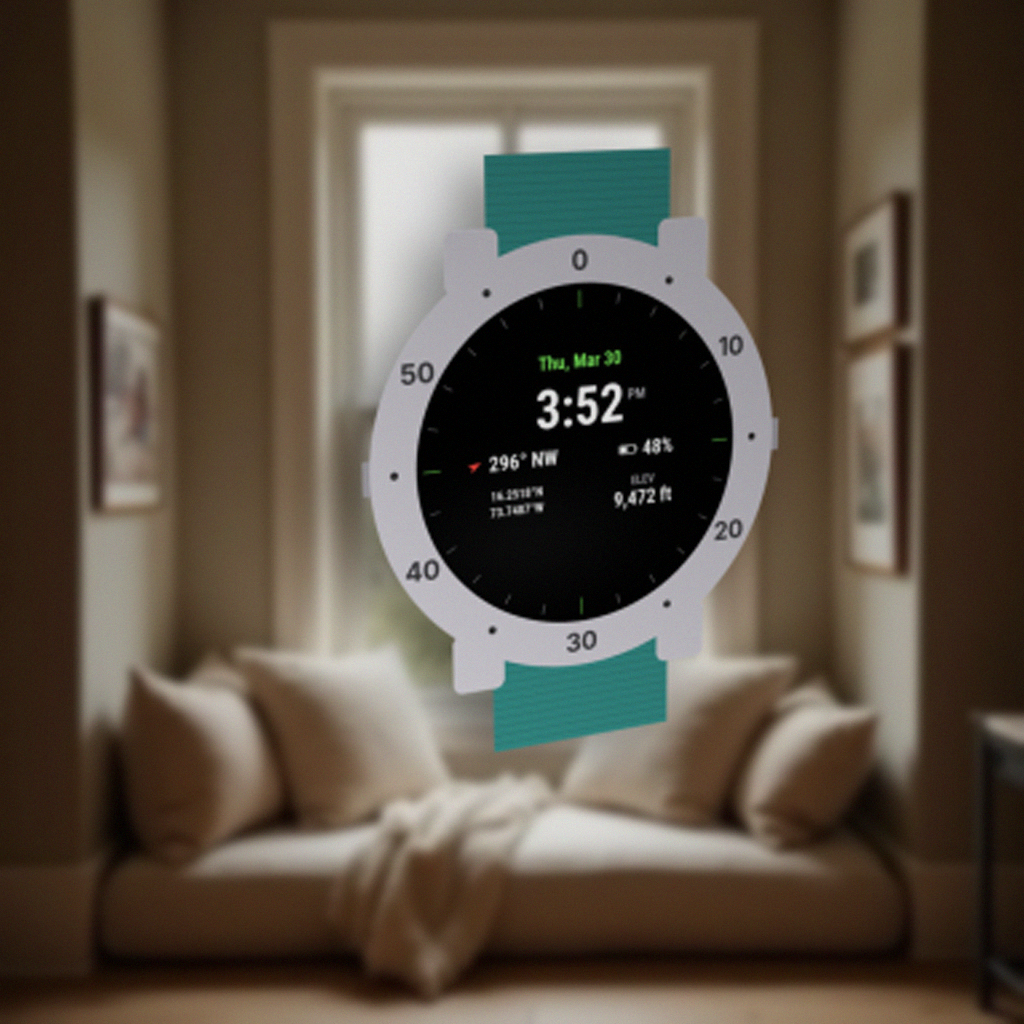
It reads h=3 m=52
